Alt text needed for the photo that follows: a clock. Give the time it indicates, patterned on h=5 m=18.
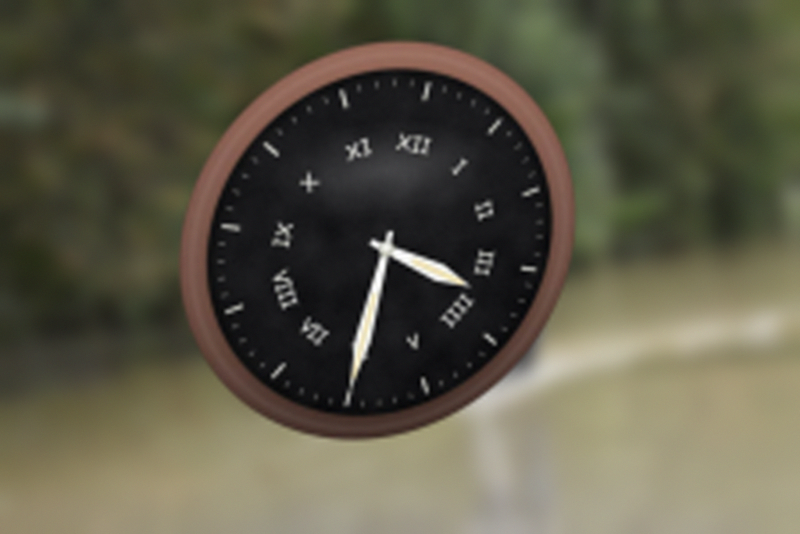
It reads h=3 m=30
